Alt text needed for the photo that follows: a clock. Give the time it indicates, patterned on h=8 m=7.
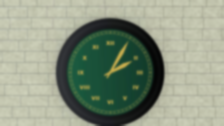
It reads h=2 m=5
